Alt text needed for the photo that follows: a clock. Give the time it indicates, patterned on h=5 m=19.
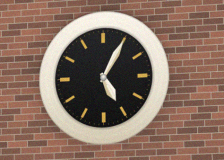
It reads h=5 m=5
